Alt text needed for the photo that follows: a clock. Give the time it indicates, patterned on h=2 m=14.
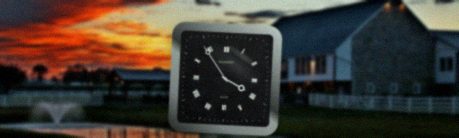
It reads h=3 m=54
